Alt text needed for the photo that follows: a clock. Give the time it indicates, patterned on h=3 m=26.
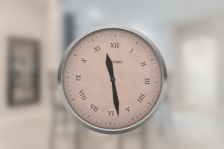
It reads h=11 m=28
